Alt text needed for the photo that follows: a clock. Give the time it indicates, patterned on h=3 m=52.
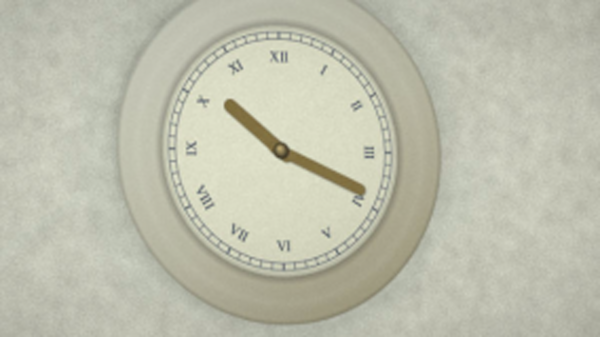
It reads h=10 m=19
